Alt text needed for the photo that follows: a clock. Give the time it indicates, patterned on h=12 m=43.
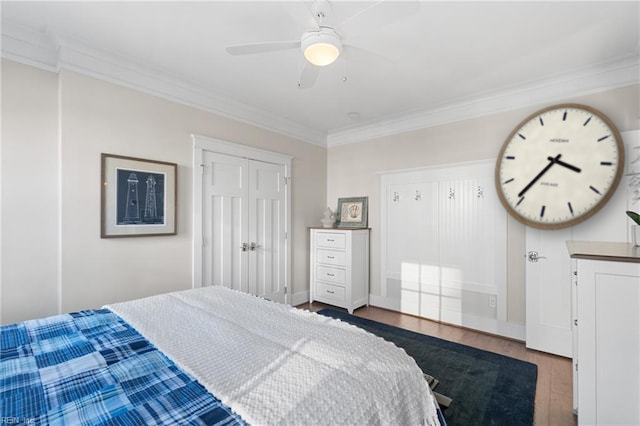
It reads h=3 m=36
